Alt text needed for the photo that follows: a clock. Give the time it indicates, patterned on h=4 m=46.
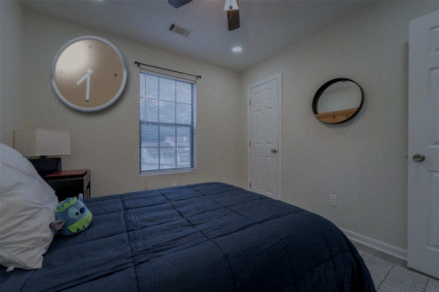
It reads h=7 m=30
